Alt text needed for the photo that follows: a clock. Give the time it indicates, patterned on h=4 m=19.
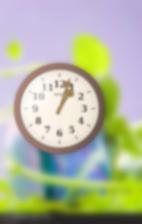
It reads h=1 m=3
